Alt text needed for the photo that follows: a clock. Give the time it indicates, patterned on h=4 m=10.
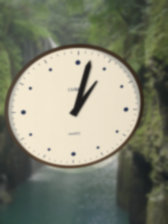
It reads h=1 m=2
